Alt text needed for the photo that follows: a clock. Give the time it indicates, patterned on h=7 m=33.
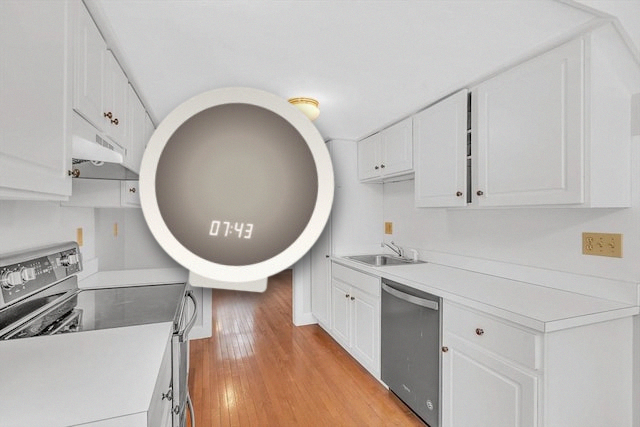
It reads h=7 m=43
